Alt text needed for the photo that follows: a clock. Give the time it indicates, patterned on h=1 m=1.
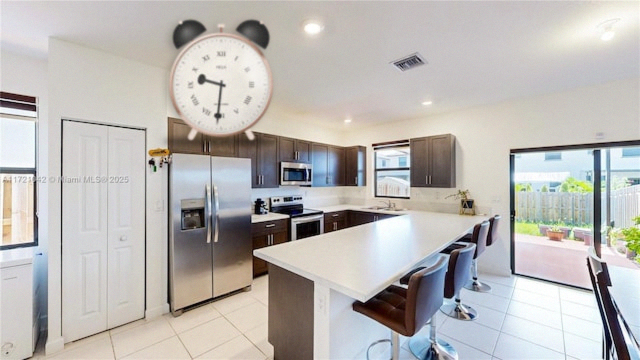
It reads h=9 m=31
